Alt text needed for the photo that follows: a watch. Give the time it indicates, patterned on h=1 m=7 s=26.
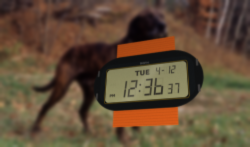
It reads h=12 m=36 s=37
